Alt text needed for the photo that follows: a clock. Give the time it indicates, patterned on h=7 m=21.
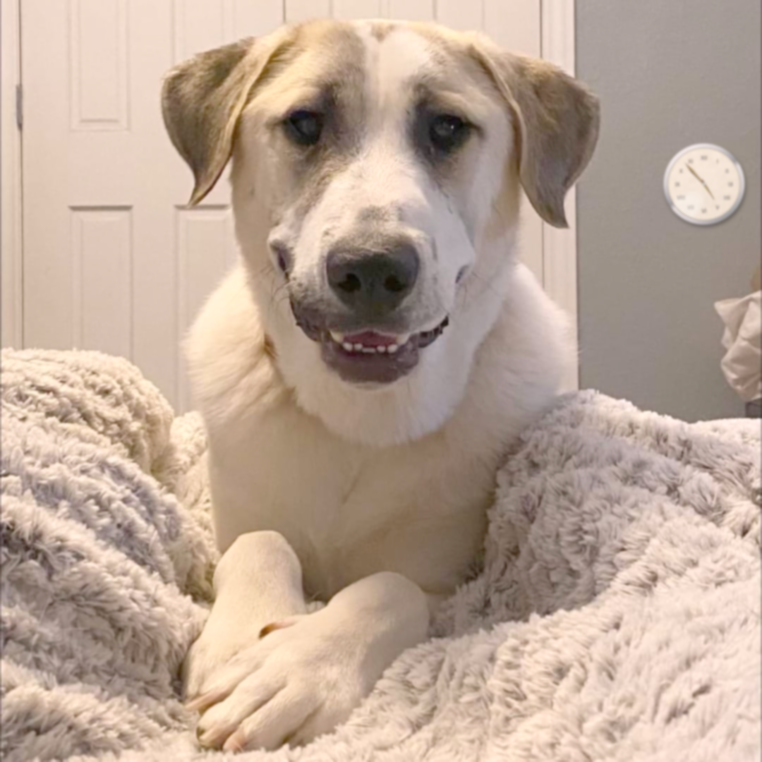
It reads h=4 m=53
